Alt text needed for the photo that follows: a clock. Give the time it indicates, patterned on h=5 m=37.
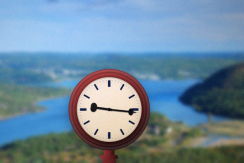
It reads h=9 m=16
